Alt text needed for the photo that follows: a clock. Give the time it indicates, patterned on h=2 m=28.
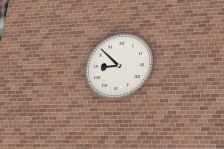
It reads h=8 m=52
